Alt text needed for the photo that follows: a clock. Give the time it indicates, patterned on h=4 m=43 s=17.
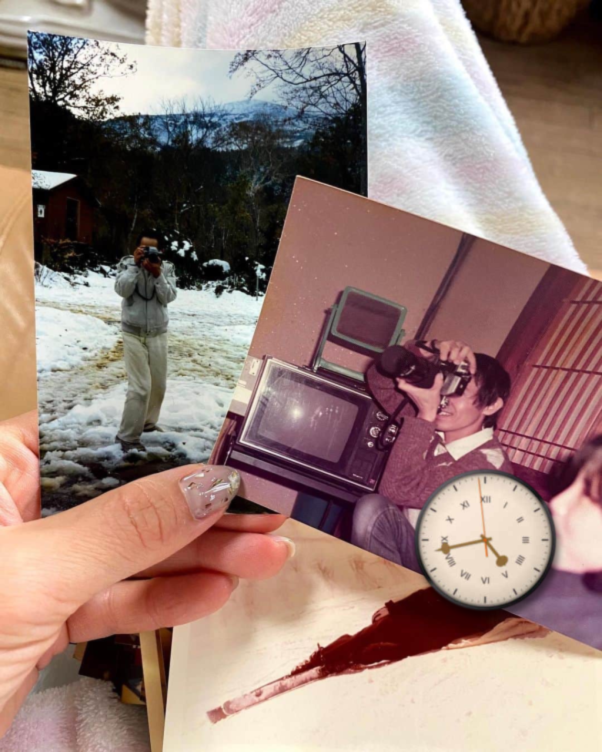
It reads h=4 m=42 s=59
